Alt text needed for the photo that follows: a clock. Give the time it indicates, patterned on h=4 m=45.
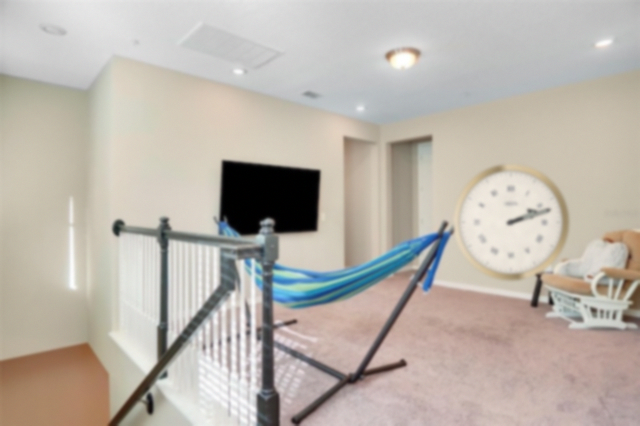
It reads h=2 m=12
